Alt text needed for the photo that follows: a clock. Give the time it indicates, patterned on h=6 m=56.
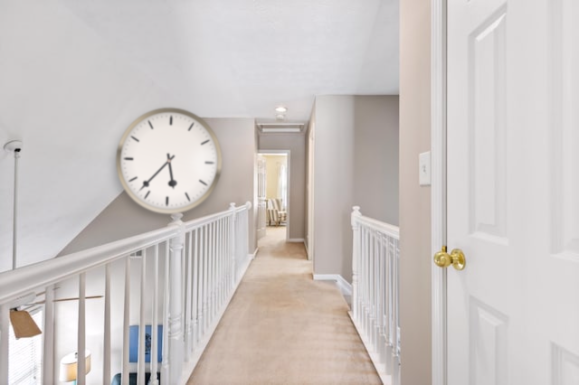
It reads h=5 m=37
